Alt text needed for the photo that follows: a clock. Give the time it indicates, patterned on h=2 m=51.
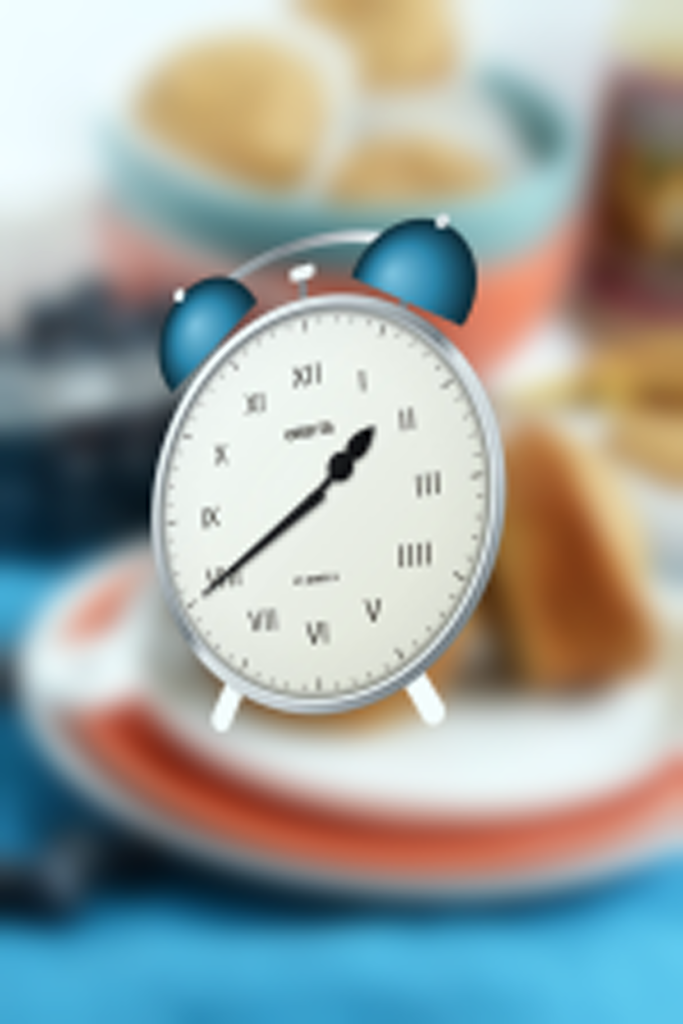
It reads h=1 m=40
